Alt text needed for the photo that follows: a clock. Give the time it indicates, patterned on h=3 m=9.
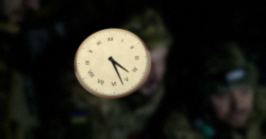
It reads h=4 m=27
